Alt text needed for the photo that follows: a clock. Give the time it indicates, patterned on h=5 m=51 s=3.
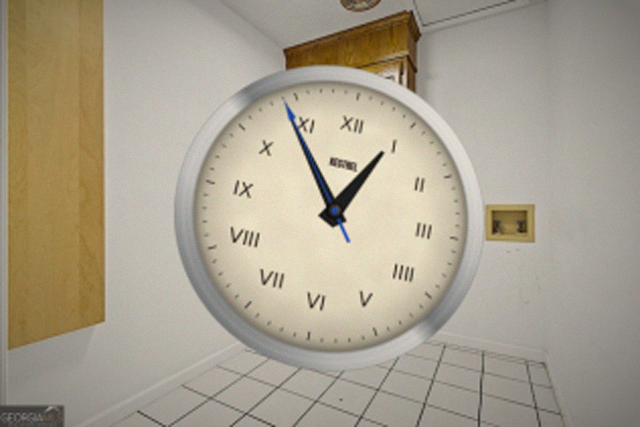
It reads h=12 m=53 s=54
